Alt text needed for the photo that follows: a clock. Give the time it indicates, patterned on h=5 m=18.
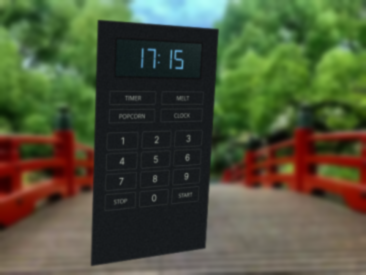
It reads h=17 m=15
